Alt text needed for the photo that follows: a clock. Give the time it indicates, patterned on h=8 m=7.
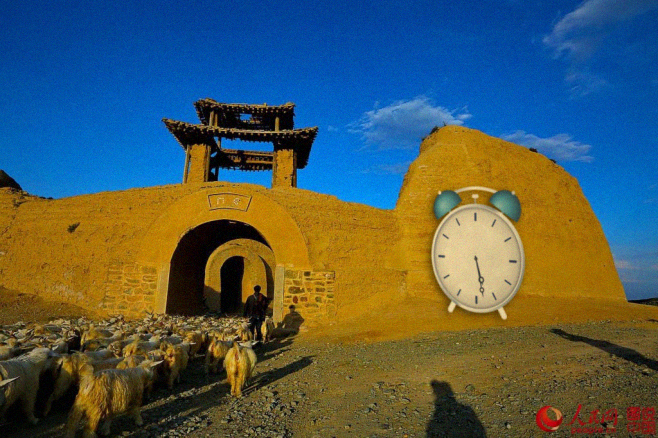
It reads h=5 m=28
